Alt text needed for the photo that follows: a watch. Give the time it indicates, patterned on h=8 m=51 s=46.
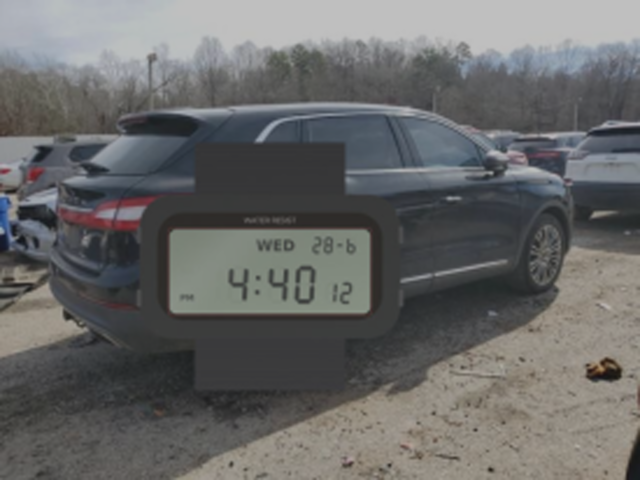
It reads h=4 m=40 s=12
